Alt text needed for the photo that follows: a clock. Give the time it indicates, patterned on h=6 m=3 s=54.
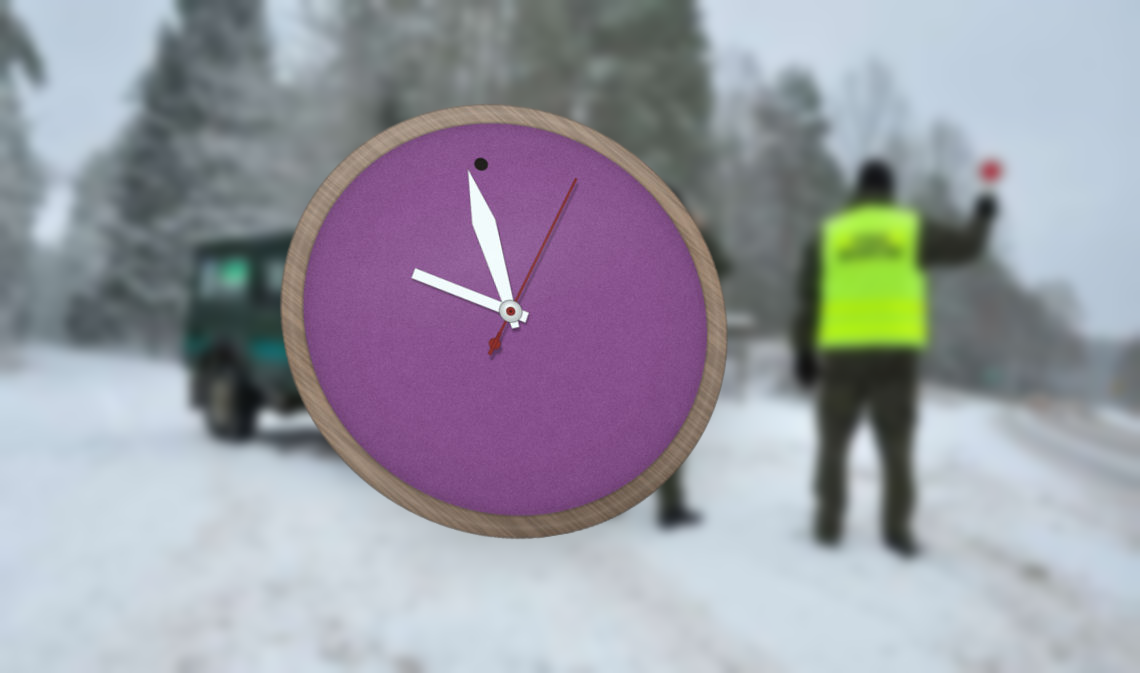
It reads h=9 m=59 s=6
